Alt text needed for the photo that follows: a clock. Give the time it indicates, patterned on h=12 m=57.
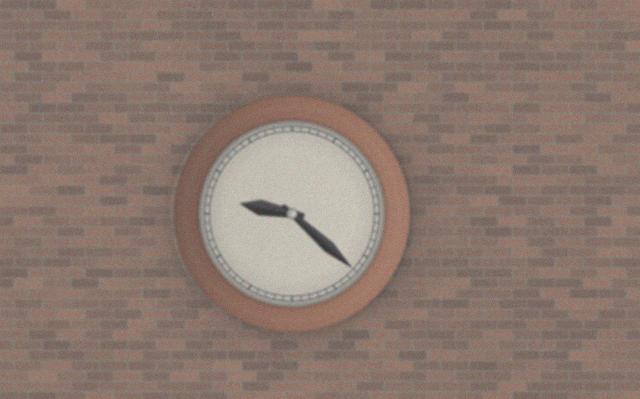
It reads h=9 m=22
